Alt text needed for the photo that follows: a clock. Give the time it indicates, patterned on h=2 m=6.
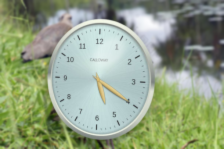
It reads h=5 m=20
